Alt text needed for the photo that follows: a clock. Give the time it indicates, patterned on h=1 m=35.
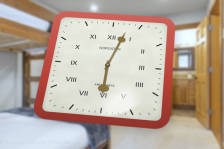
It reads h=6 m=3
